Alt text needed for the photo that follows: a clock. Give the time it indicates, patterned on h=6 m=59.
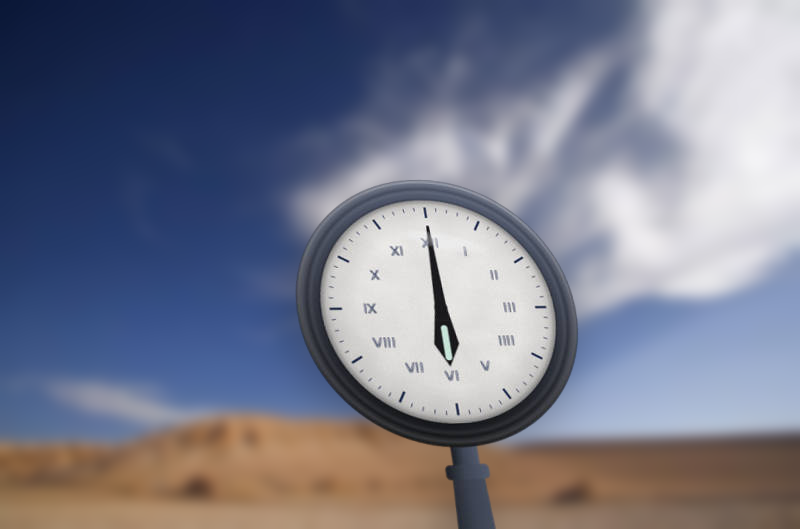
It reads h=6 m=0
